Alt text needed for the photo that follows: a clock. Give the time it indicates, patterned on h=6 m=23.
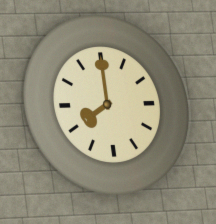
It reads h=8 m=0
